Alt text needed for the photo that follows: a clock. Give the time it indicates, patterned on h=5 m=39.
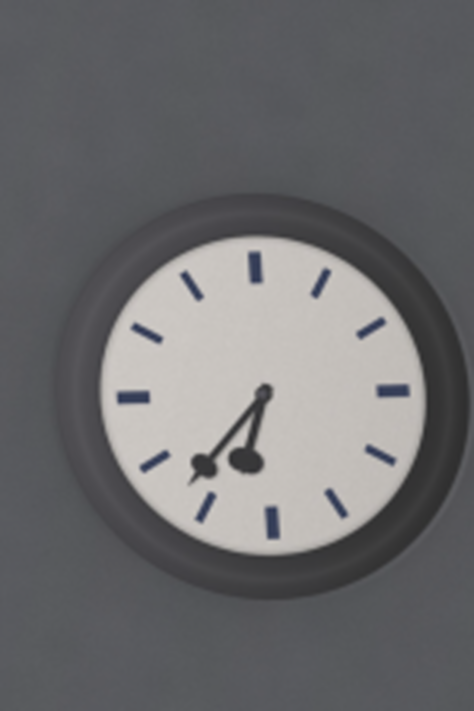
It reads h=6 m=37
